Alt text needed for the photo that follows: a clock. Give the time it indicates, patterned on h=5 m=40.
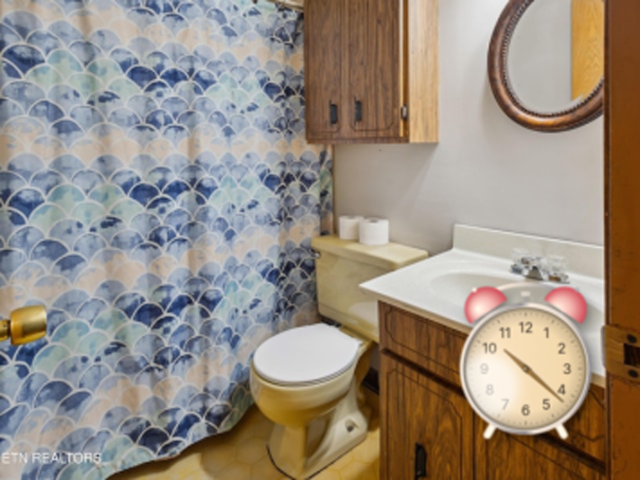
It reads h=10 m=22
